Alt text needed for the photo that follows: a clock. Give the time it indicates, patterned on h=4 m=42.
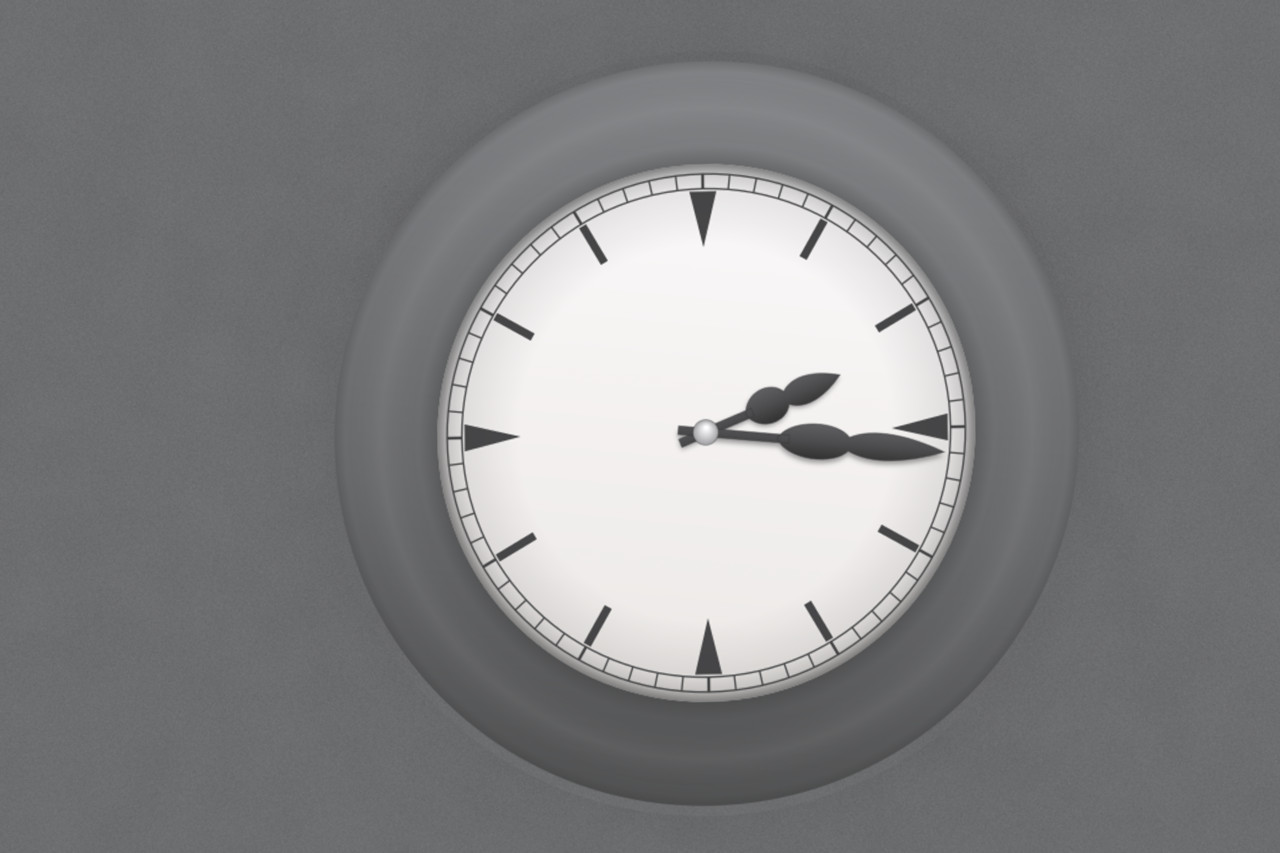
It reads h=2 m=16
